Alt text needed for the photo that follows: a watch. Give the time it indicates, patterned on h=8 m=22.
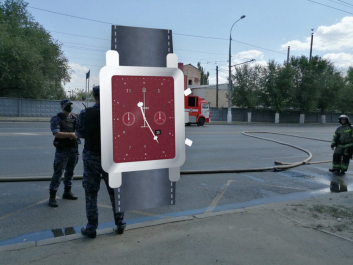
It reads h=11 m=25
